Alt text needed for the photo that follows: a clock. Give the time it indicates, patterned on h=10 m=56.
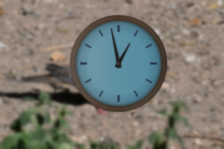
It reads h=12 m=58
